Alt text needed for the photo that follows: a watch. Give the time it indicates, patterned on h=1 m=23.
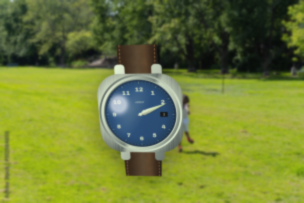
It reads h=2 m=11
